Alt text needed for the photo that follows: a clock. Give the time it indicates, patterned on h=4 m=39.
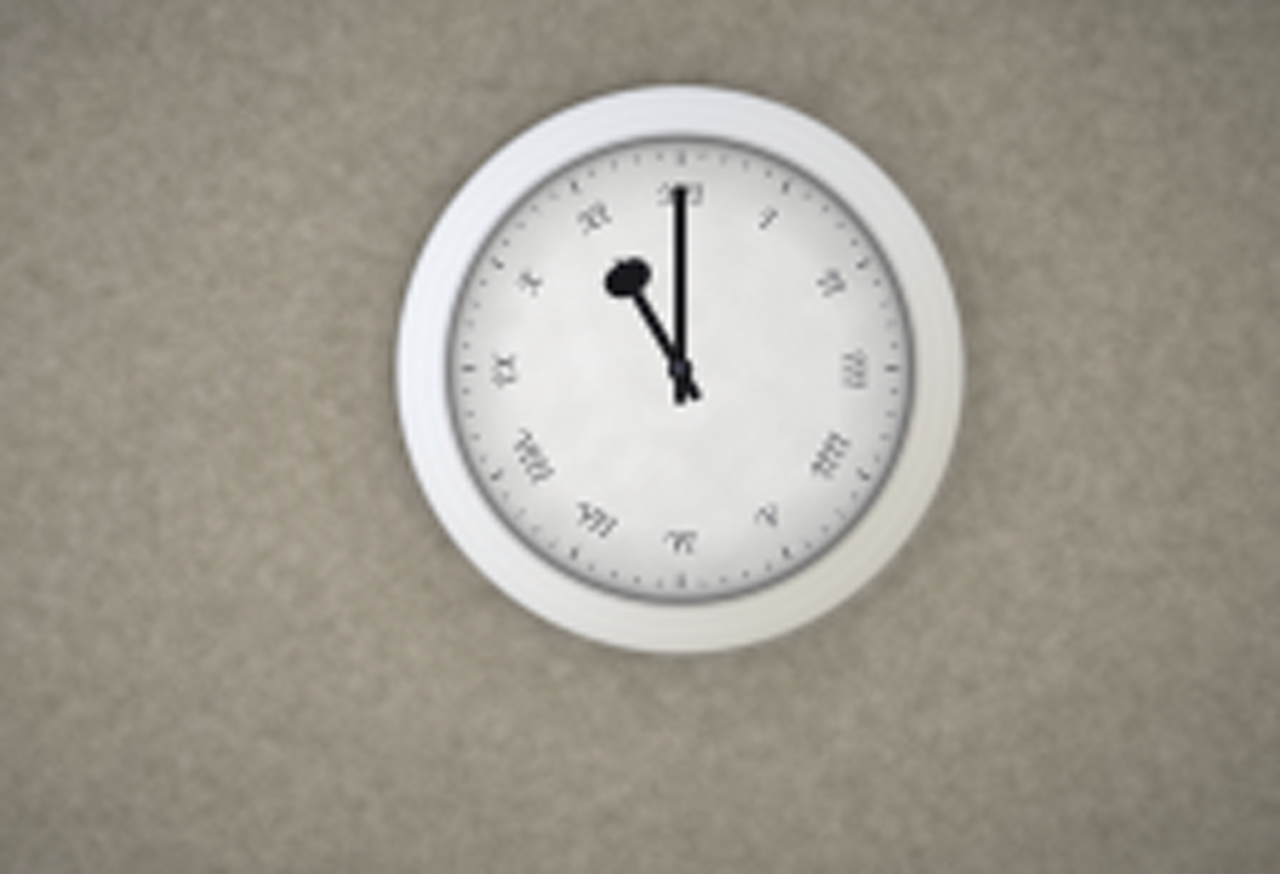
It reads h=11 m=0
